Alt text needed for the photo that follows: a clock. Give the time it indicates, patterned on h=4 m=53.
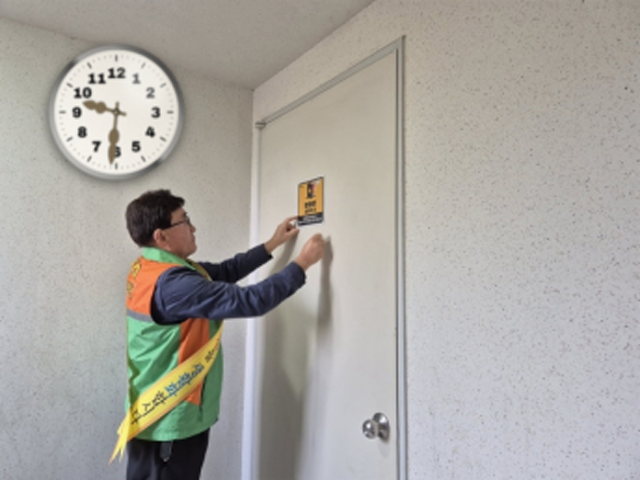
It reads h=9 m=31
